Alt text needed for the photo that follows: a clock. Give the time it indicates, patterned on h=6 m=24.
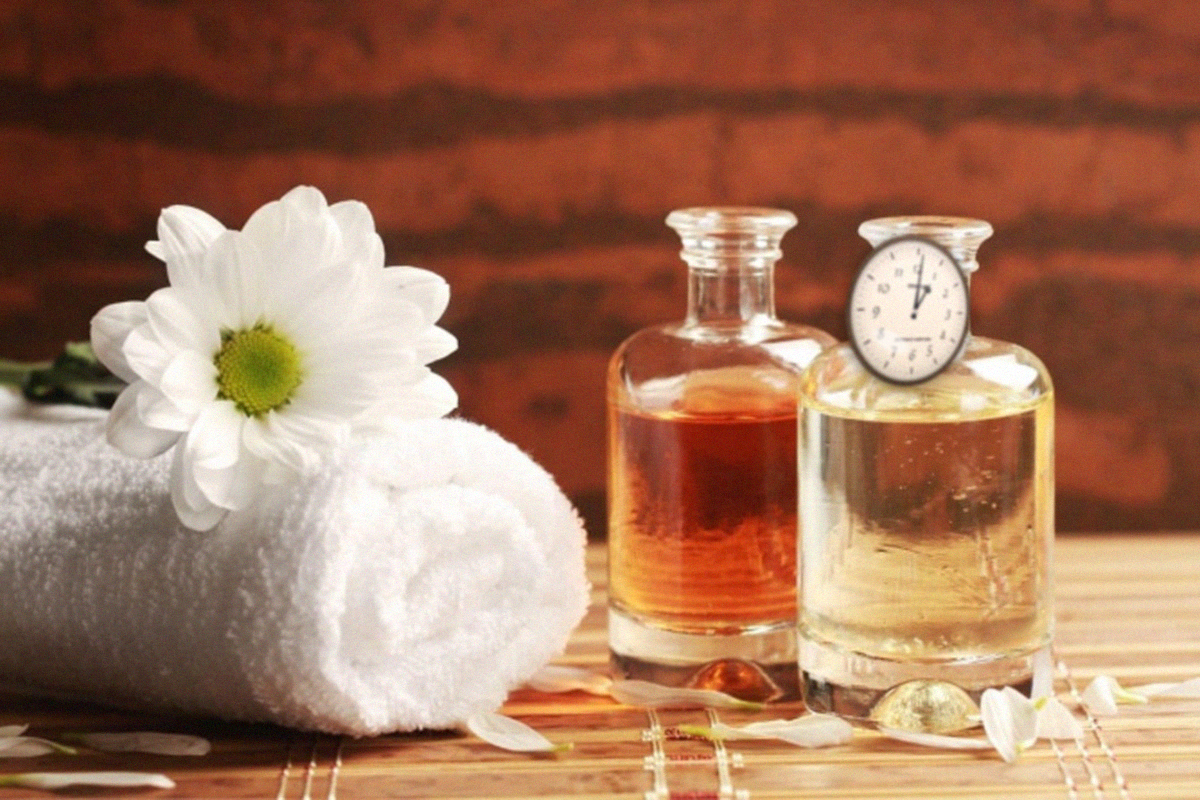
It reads h=1 m=1
